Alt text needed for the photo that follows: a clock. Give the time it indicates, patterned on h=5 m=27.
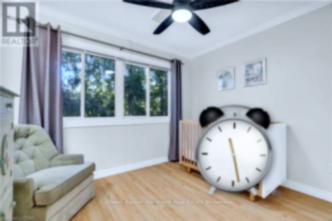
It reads h=11 m=28
